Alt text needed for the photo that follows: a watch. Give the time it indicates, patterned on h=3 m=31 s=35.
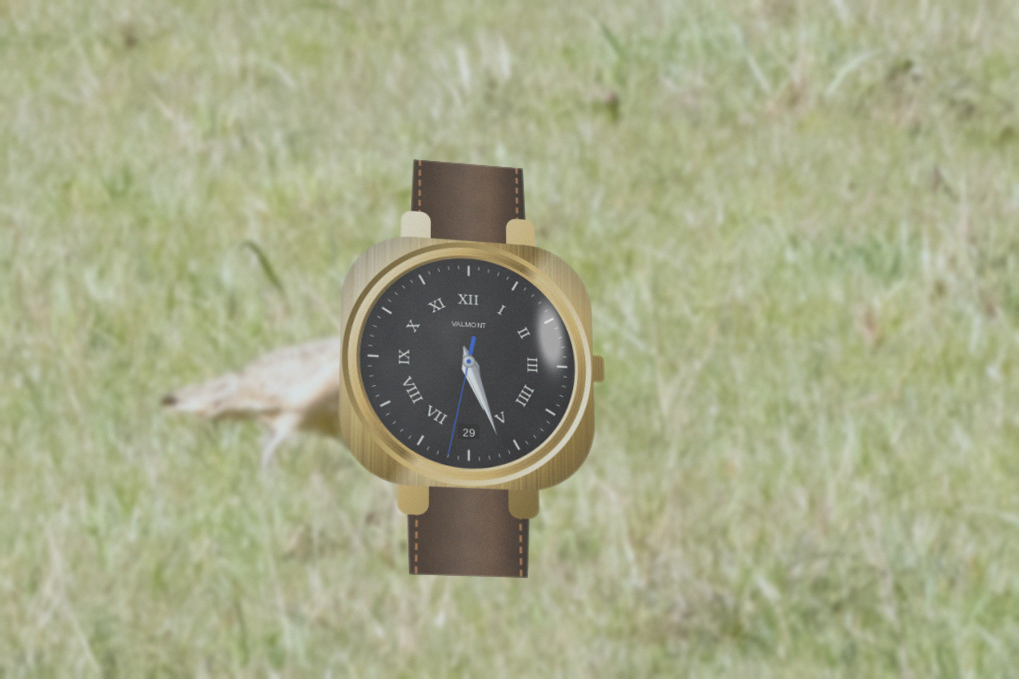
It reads h=5 m=26 s=32
